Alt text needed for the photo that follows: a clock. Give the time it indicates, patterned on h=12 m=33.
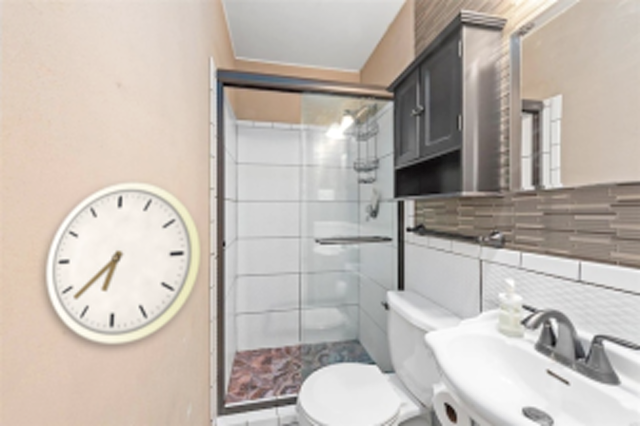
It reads h=6 m=38
